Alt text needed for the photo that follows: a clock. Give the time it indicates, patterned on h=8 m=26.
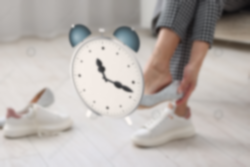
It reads h=11 m=18
